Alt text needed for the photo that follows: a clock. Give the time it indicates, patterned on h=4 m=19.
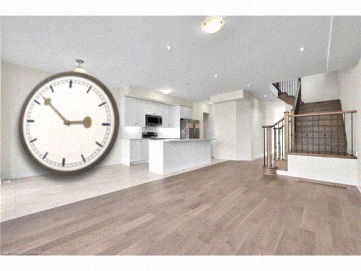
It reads h=2 m=52
